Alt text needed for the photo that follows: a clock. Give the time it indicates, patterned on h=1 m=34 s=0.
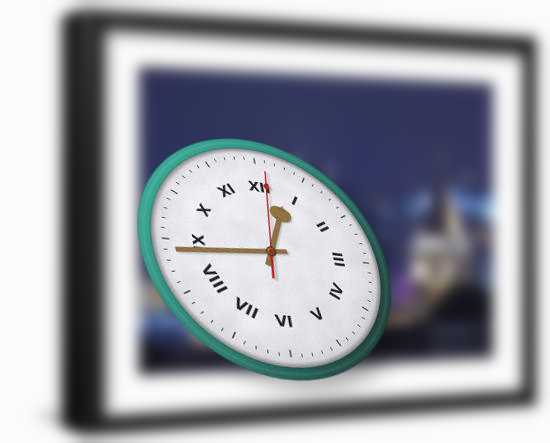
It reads h=12 m=44 s=1
